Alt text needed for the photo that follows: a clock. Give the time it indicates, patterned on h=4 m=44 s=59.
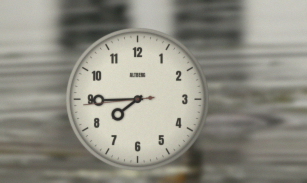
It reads h=7 m=44 s=44
